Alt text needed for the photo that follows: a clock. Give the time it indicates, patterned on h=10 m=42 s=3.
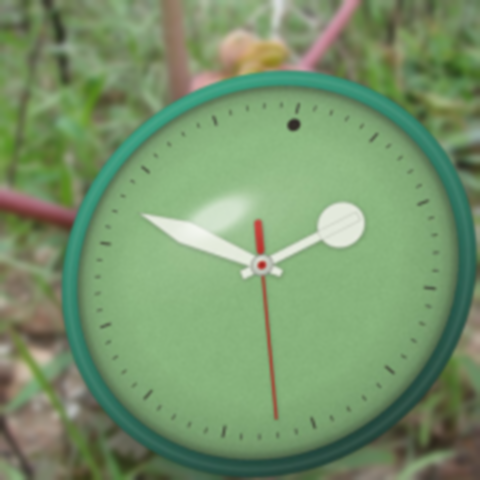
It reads h=1 m=47 s=27
